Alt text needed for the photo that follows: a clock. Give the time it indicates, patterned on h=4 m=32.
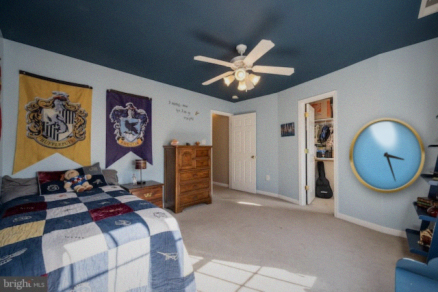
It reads h=3 m=27
